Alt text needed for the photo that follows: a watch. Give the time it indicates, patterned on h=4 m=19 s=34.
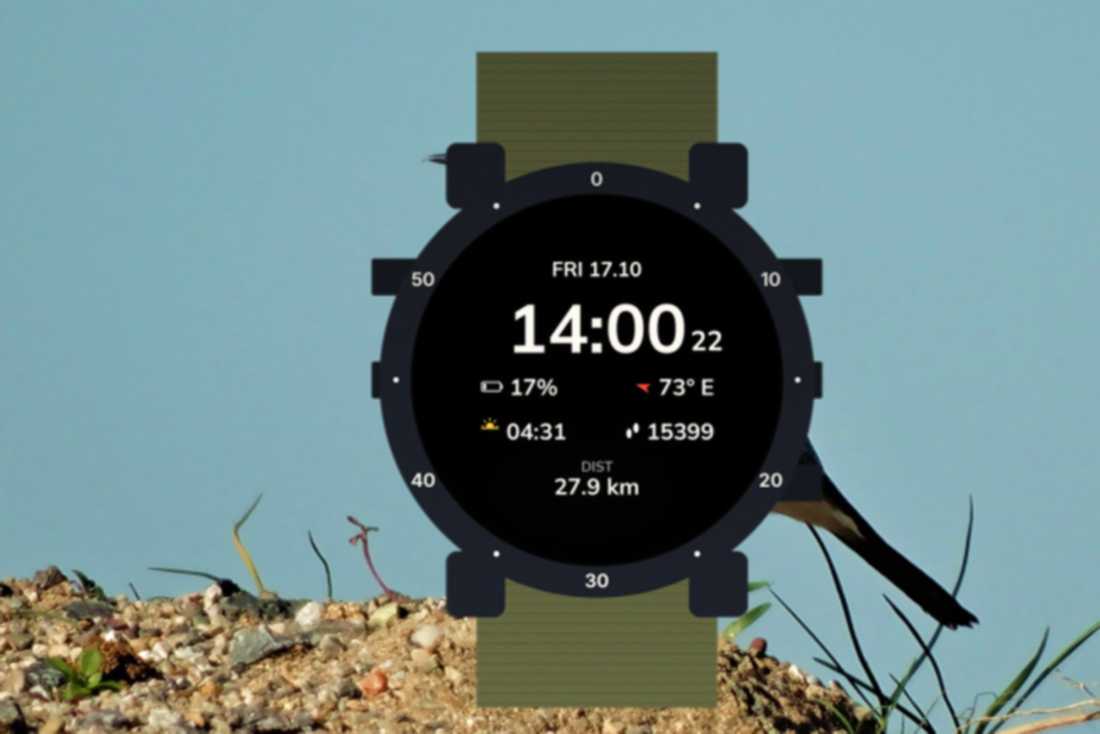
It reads h=14 m=0 s=22
